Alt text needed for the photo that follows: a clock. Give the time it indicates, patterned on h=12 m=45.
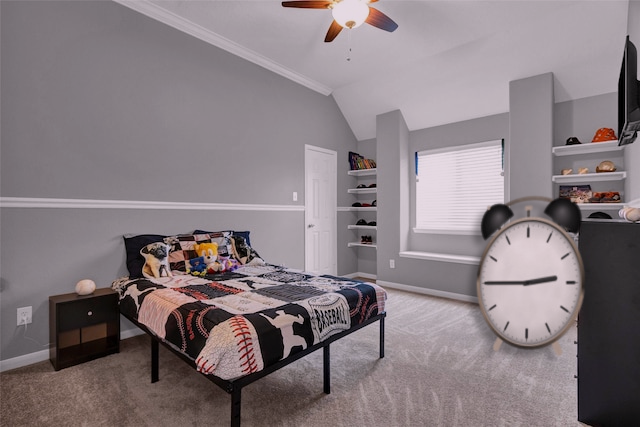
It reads h=2 m=45
